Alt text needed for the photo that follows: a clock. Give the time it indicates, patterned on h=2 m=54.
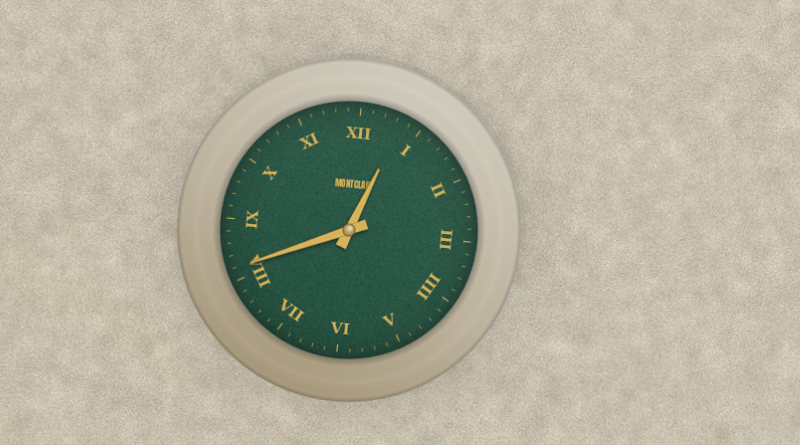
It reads h=12 m=41
